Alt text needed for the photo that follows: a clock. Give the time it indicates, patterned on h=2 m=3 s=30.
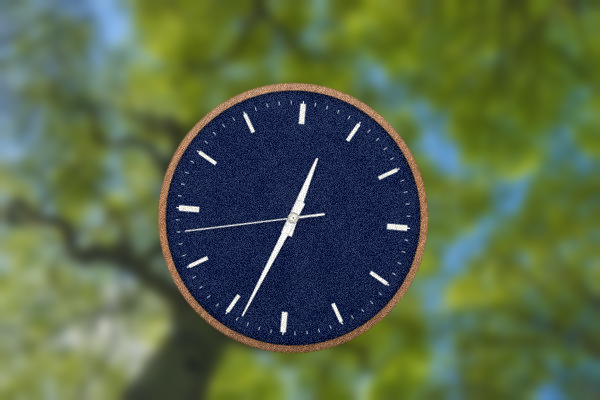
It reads h=12 m=33 s=43
